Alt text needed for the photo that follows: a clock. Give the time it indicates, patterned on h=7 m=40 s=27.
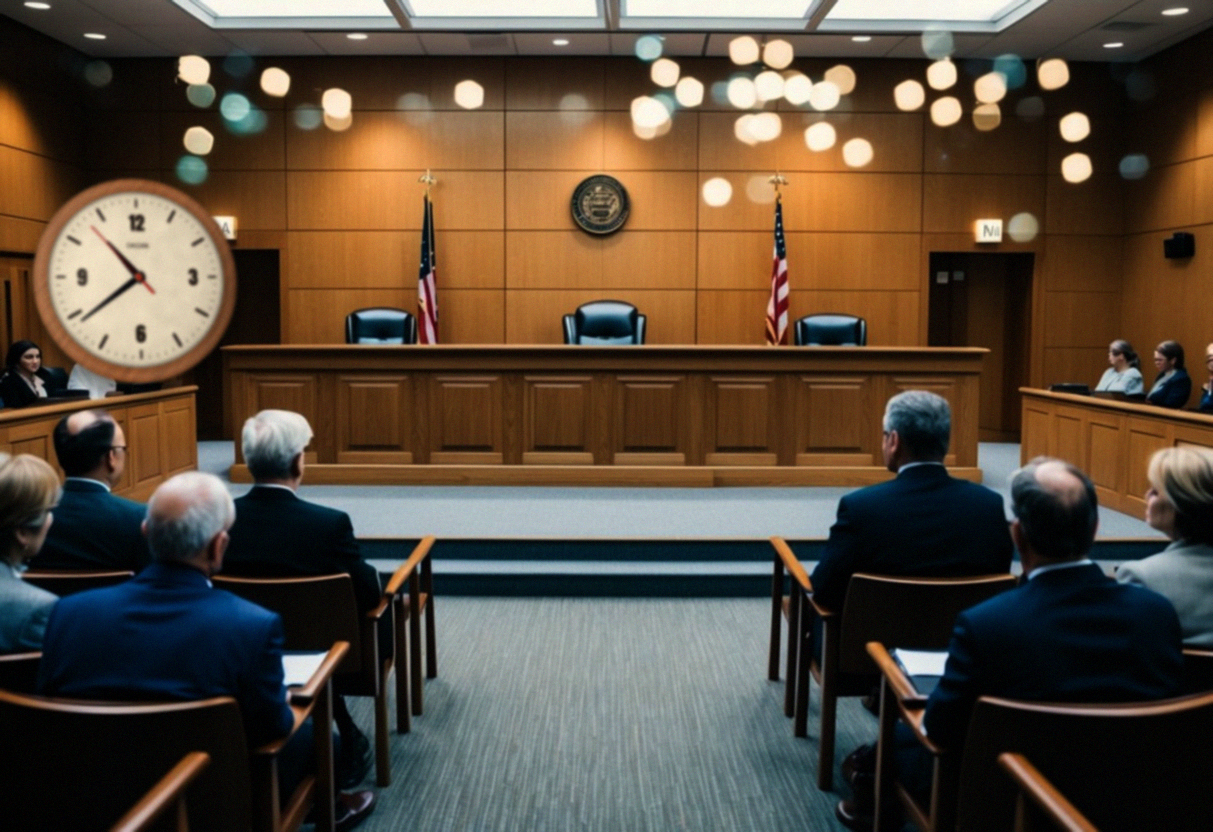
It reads h=10 m=38 s=53
